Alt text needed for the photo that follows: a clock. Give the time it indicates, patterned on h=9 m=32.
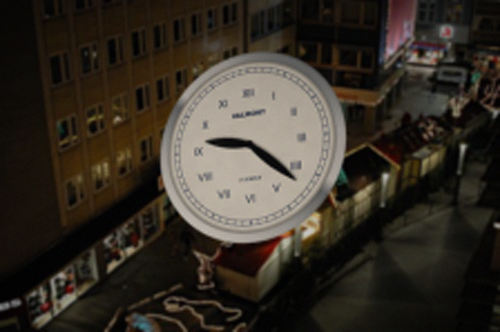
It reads h=9 m=22
